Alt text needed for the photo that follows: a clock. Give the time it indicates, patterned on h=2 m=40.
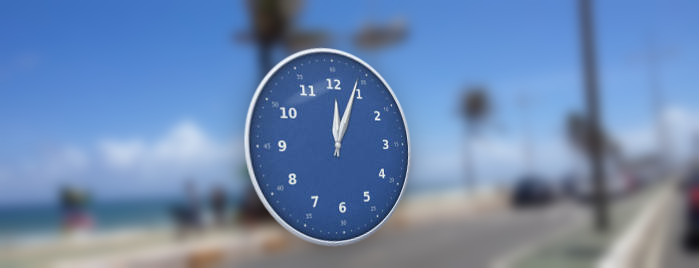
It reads h=12 m=4
